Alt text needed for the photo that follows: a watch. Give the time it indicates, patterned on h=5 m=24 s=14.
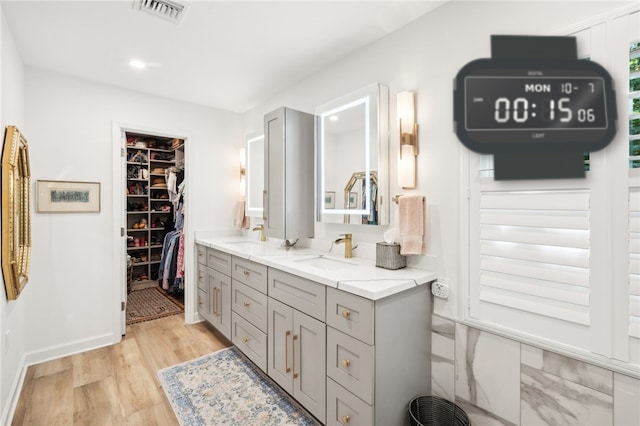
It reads h=0 m=15 s=6
